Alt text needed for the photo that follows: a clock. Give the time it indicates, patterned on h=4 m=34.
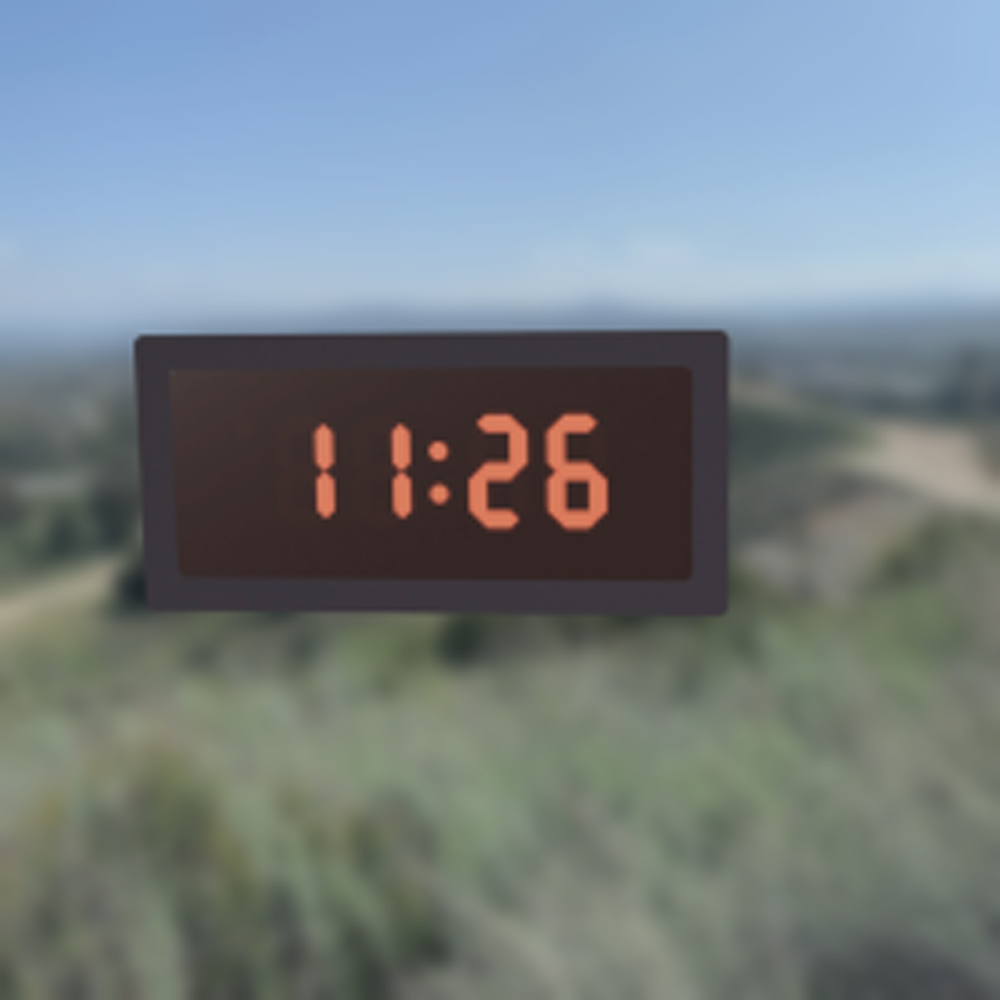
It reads h=11 m=26
